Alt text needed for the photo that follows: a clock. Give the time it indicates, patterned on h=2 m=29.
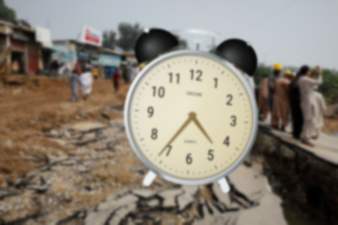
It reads h=4 m=36
